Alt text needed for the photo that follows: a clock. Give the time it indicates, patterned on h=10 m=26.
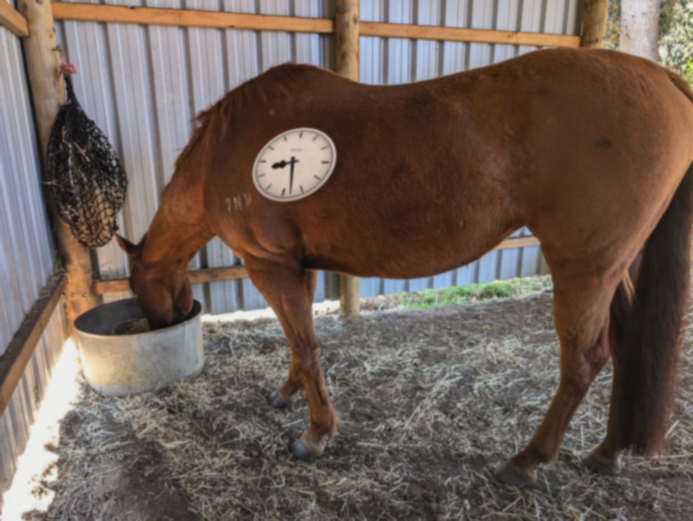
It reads h=8 m=28
